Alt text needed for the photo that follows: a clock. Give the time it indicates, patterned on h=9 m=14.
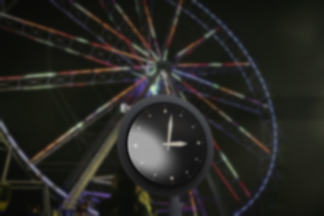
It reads h=3 m=2
